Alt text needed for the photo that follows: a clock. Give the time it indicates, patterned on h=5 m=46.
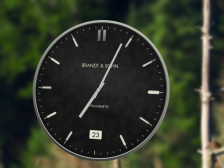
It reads h=7 m=4
